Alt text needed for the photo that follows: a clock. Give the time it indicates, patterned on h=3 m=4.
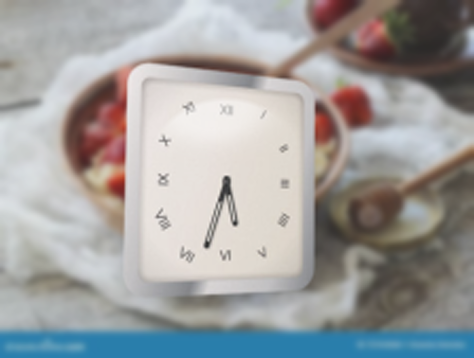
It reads h=5 m=33
